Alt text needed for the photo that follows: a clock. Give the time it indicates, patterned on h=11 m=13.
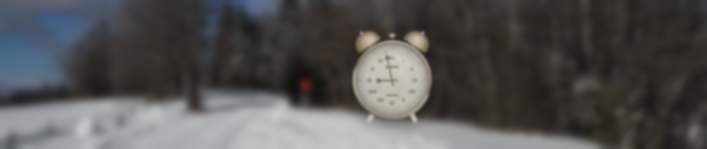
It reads h=8 m=58
